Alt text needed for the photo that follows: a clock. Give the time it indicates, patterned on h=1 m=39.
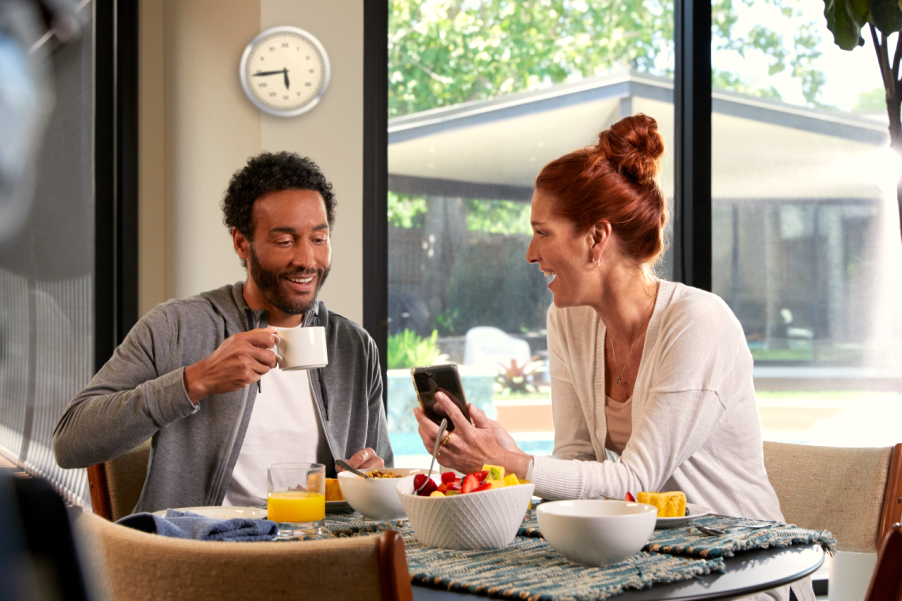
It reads h=5 m=44
